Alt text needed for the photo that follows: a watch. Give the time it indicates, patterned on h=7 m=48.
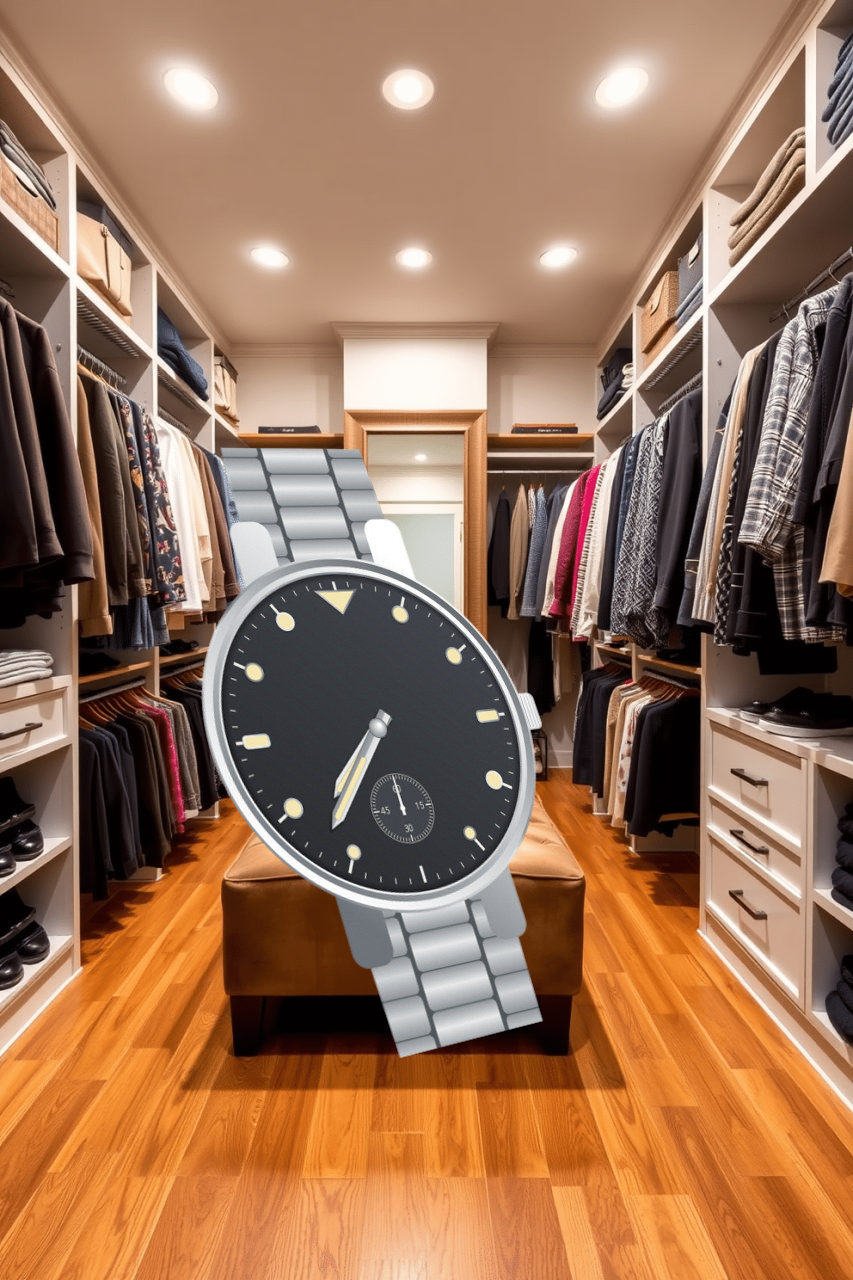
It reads h=7 m=37
